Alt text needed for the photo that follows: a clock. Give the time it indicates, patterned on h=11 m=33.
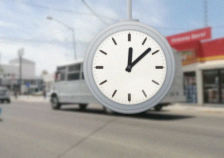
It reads h=12 m=8
